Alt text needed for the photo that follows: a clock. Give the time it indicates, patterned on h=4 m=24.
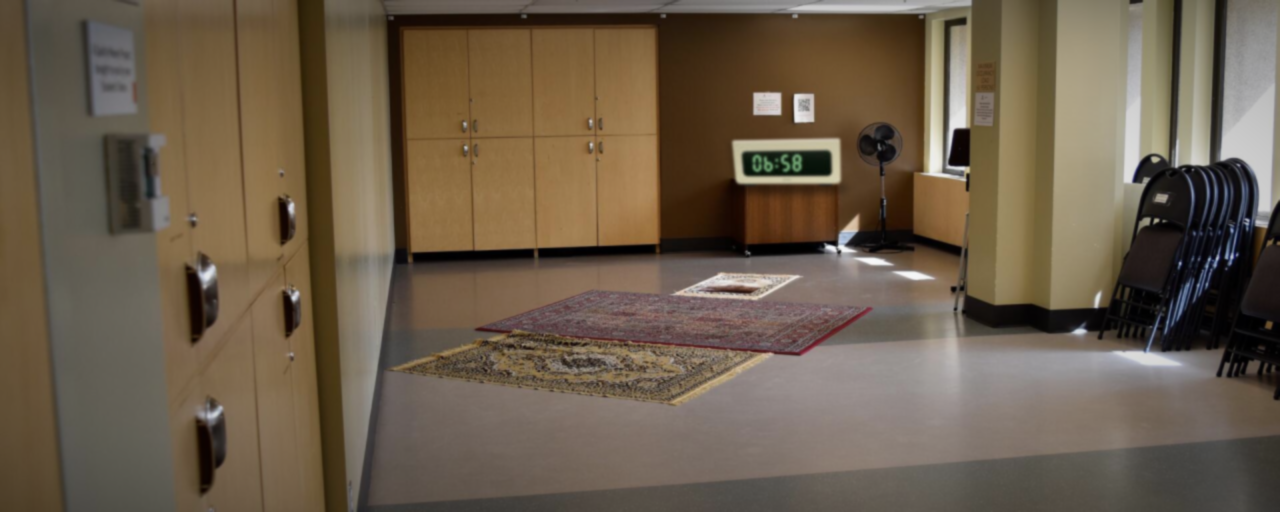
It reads h=6 m=58
